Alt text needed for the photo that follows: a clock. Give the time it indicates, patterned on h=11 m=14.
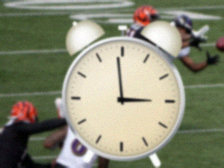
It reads h=2 m=59
